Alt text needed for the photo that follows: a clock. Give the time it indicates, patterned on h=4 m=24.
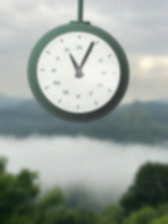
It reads h=11 m=4
